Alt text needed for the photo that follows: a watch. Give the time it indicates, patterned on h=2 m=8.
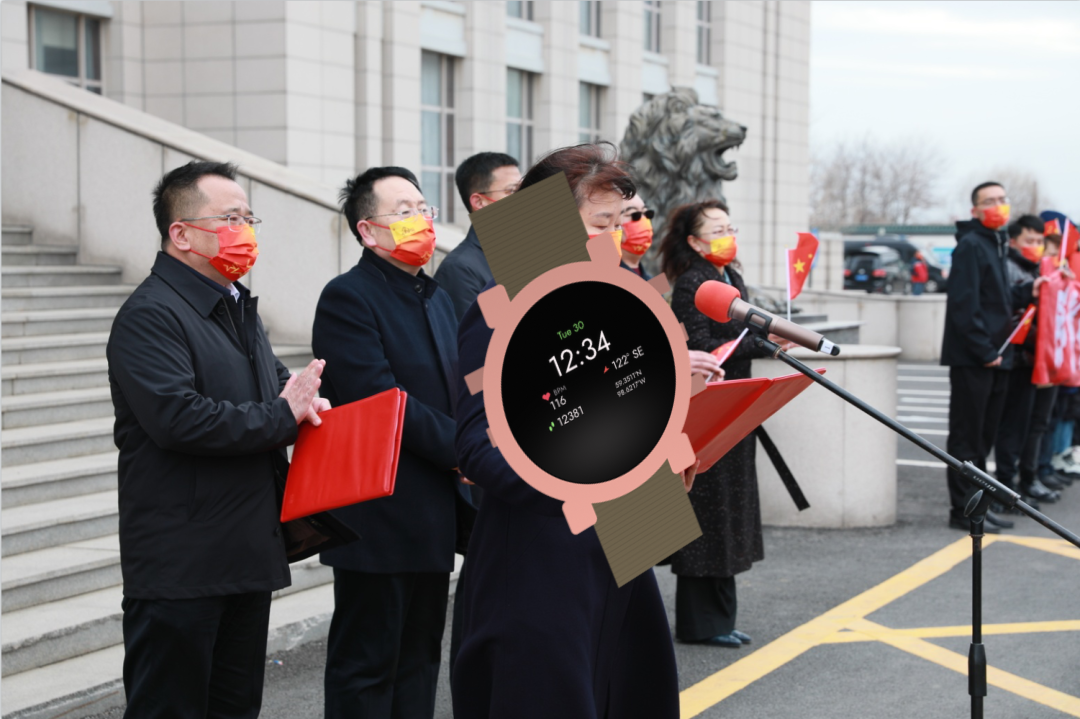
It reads h=12 m=34
